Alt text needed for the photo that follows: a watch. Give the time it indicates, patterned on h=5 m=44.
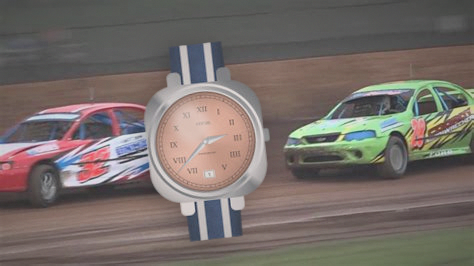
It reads h=2 m=38
